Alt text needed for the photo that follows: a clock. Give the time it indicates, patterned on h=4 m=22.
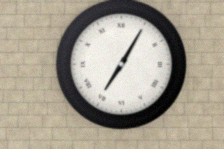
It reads h=7 m=5
